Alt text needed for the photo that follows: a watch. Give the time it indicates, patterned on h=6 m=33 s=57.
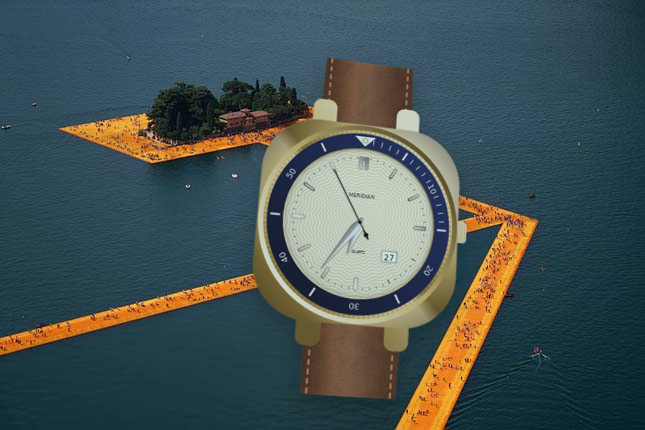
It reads h=6 m=35 s=55
